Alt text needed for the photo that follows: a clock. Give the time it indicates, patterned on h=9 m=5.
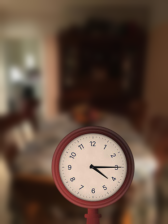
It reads h=4 m=15
